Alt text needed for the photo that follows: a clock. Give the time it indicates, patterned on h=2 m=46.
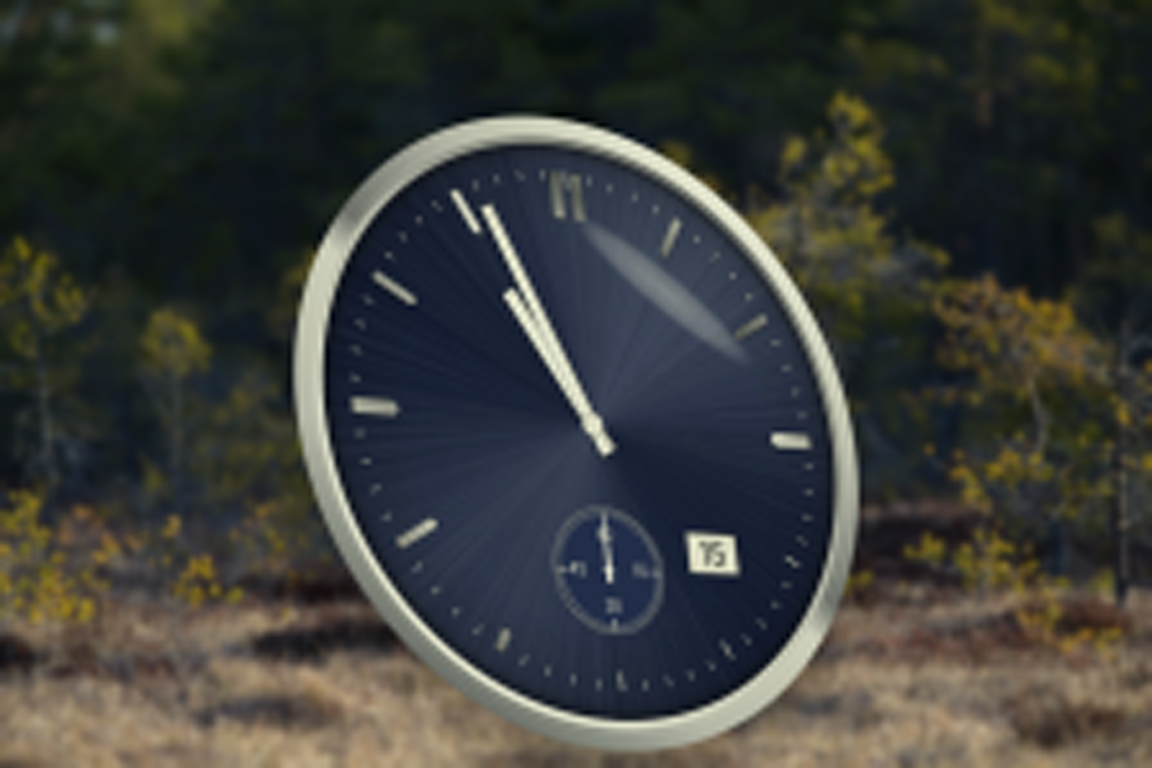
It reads h=10 m=56
